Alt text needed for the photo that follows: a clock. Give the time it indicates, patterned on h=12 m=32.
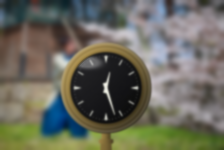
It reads h=12 m=27
